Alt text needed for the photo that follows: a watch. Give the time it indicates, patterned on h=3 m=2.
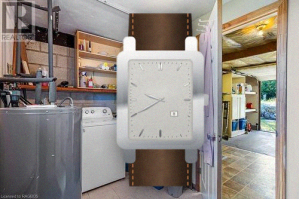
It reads h=9 m=40
